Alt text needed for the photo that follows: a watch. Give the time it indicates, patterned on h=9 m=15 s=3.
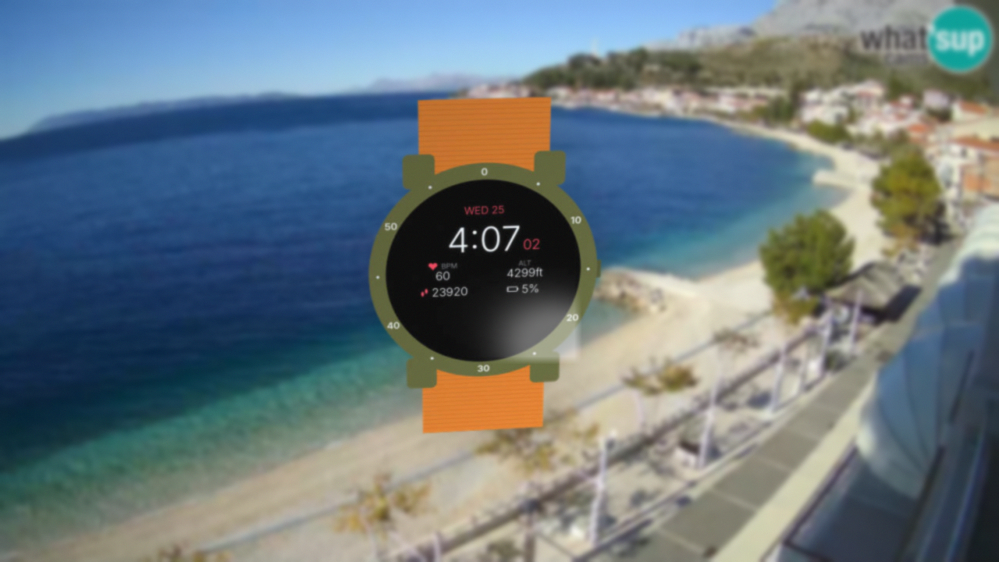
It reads h=4 m=7 s=2
